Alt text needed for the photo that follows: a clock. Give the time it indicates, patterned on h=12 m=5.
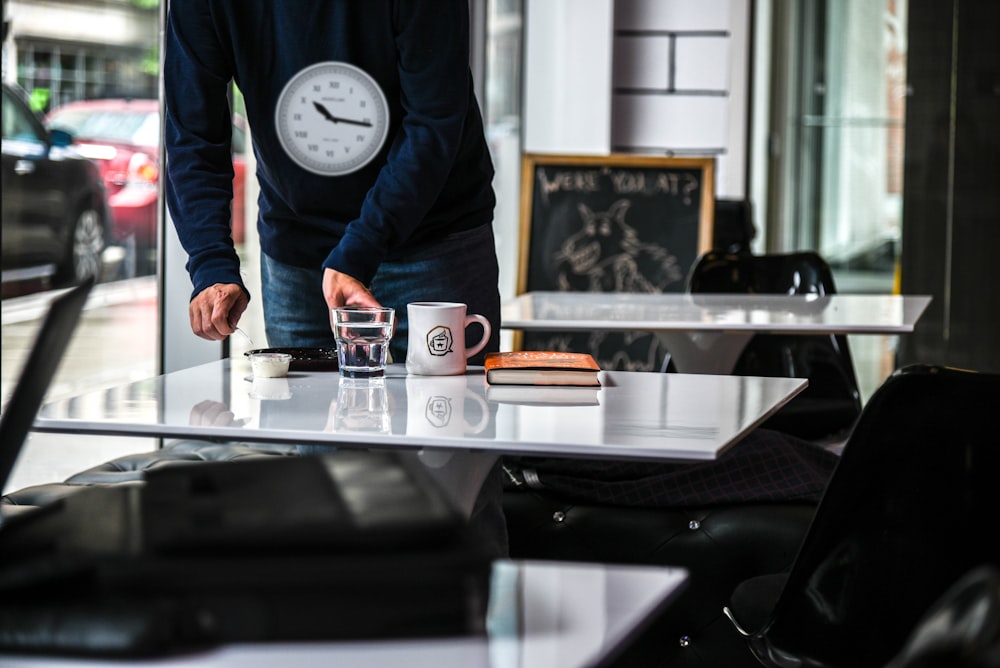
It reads h=10 m=16
